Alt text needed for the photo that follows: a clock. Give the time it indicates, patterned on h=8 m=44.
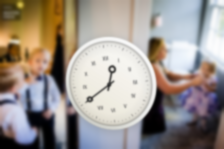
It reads h=12 m=40
